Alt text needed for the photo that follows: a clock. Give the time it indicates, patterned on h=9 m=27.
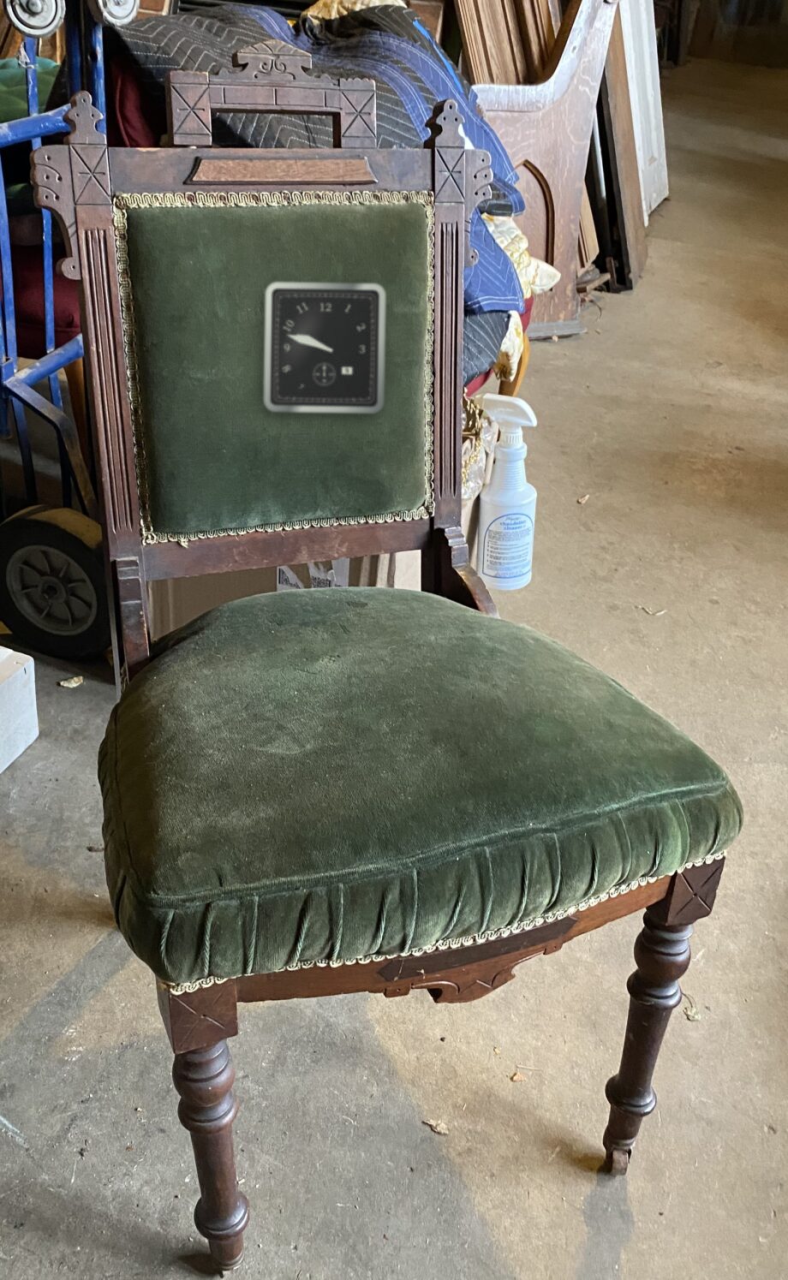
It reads h=9 m=48
